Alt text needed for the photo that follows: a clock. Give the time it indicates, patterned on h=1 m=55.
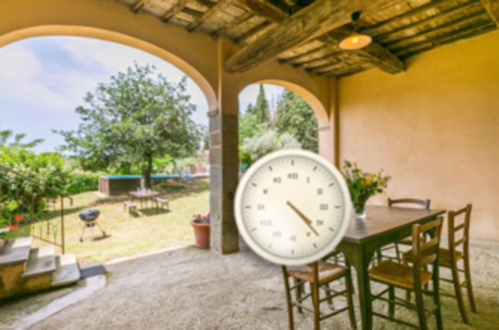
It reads h=4 m=23
